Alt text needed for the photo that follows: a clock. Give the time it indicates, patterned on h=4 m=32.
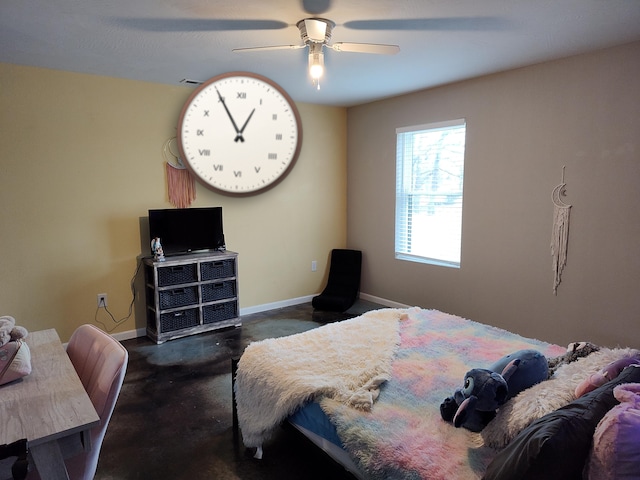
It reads h=12 m=55
